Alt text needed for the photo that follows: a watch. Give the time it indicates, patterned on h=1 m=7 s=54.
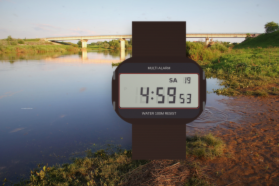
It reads h=4 m=59 s=53
